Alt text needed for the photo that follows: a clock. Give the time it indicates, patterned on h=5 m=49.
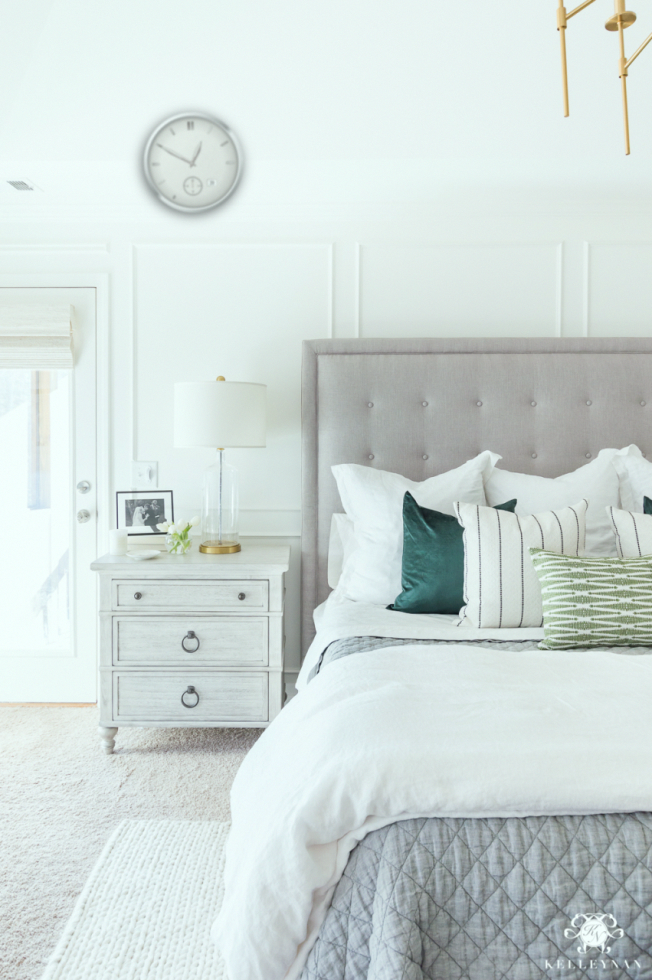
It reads h=12 m=50
